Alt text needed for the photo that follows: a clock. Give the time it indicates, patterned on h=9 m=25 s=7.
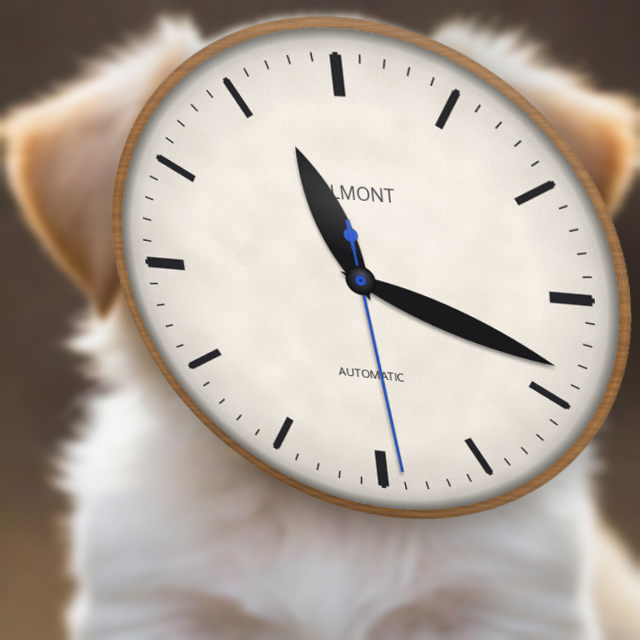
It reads h=11 m=18 s=29
